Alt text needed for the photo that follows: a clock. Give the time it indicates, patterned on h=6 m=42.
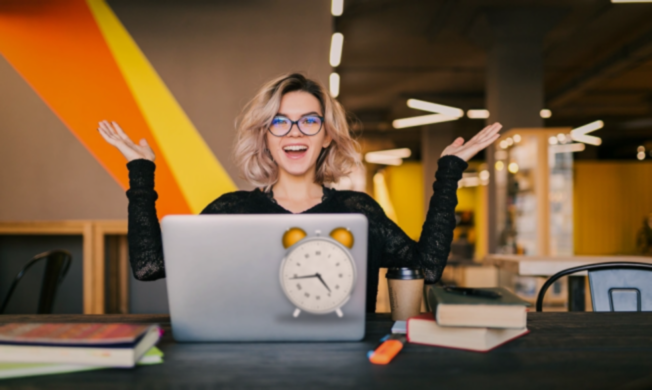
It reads h=4 m=44
